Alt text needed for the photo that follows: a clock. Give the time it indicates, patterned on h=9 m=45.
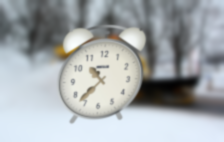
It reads h=10 m=37
